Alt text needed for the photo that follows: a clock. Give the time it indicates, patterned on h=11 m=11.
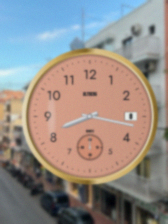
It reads h=8 m=17
